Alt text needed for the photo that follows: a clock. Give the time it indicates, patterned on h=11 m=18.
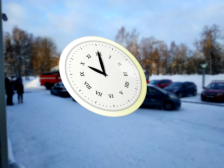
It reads h=10 m=0
